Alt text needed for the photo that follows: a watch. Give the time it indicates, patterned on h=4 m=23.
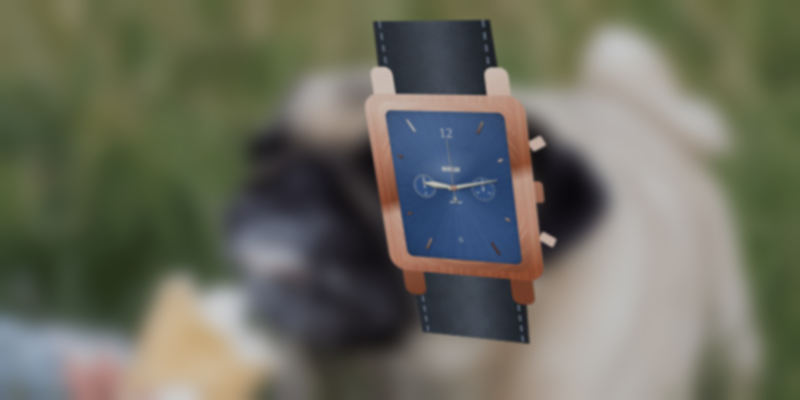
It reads h=9 m=13
